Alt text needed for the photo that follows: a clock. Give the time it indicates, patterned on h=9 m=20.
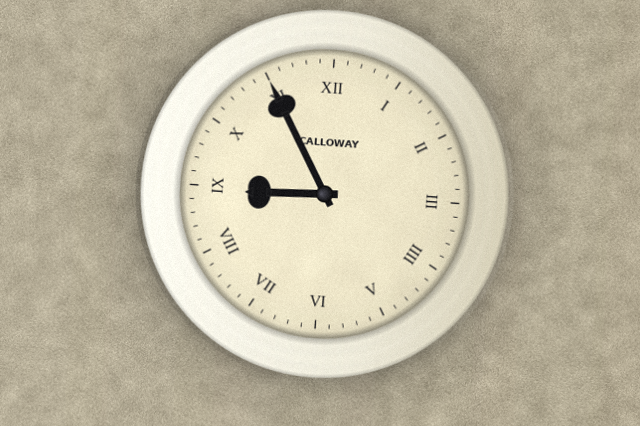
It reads h=8 m=55
